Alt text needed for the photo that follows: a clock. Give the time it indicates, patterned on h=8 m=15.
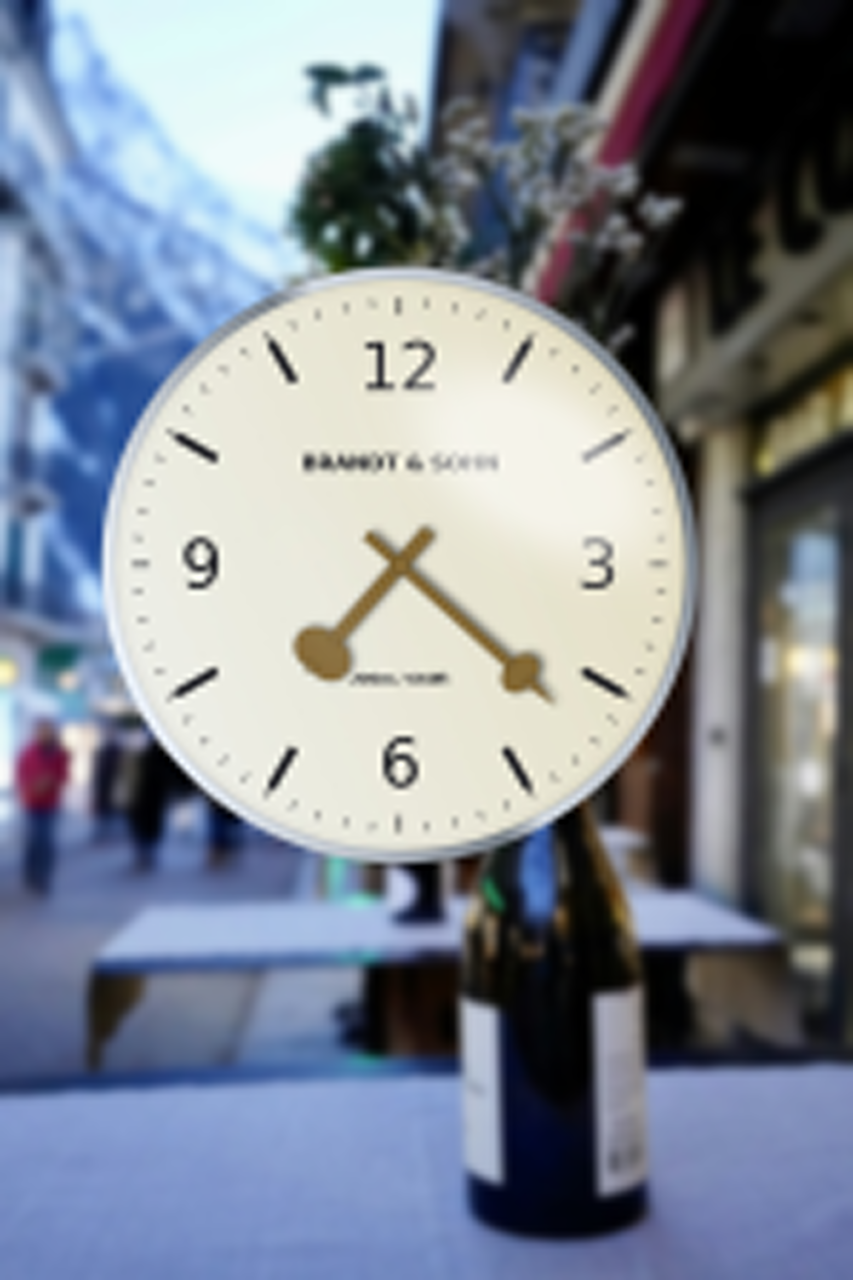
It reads h=7 m=22
